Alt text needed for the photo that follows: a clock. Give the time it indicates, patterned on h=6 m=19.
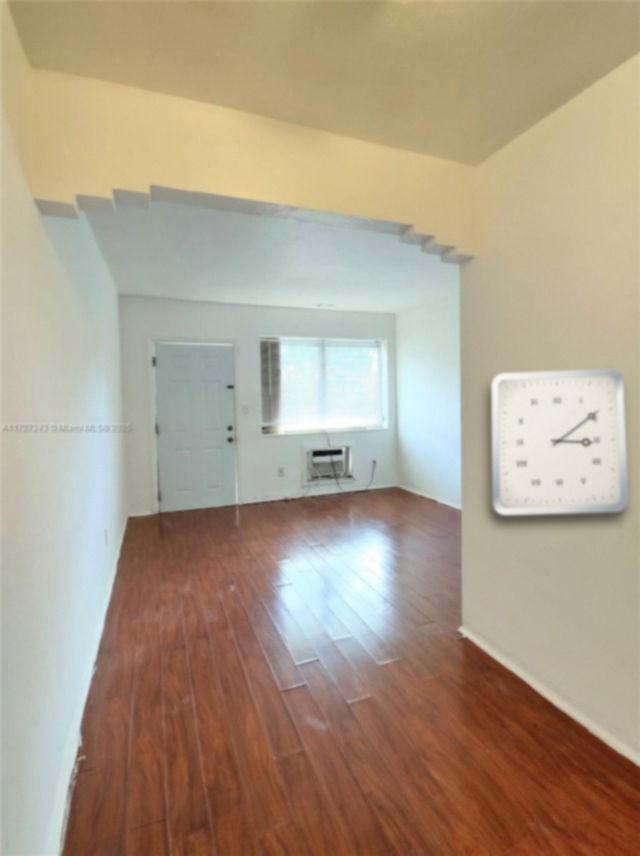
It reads h=3 m=9
